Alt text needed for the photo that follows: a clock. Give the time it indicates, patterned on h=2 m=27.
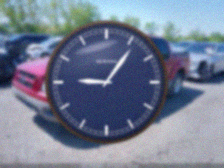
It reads h=9 m=6
